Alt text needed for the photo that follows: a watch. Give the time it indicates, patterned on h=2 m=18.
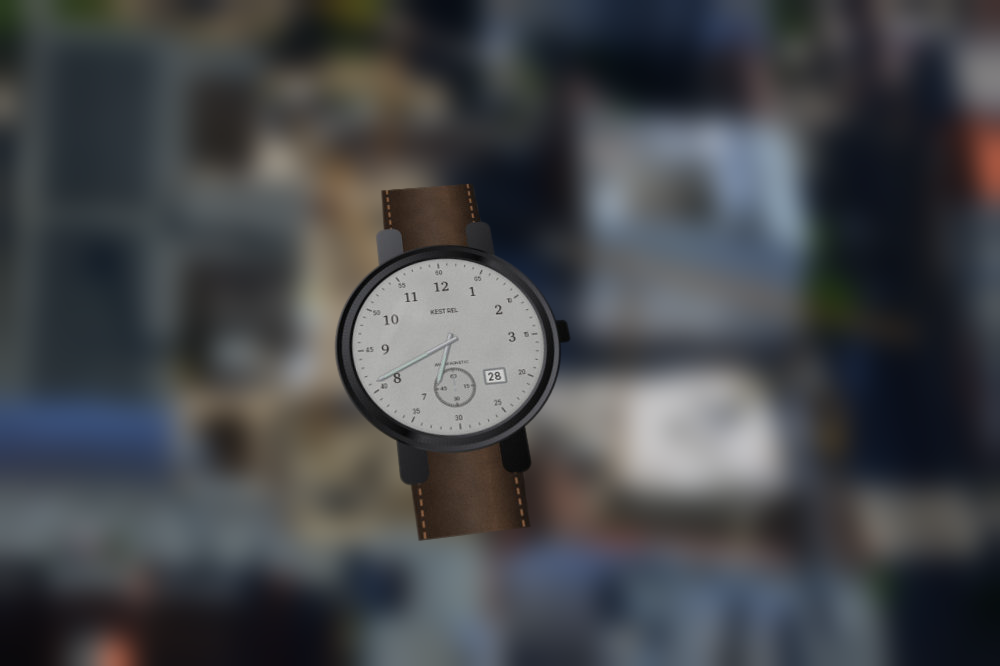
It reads h=6 m=41
